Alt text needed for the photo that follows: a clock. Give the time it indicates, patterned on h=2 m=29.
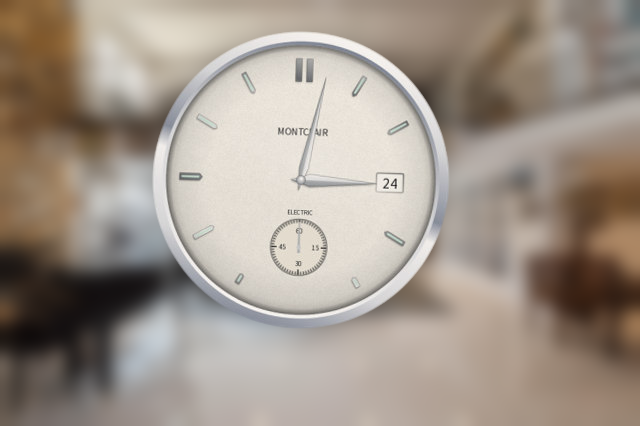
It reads h=3 m=2
